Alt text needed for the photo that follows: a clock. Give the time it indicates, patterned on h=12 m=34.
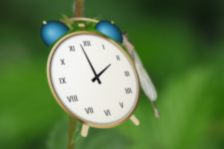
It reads h=1 m=58
